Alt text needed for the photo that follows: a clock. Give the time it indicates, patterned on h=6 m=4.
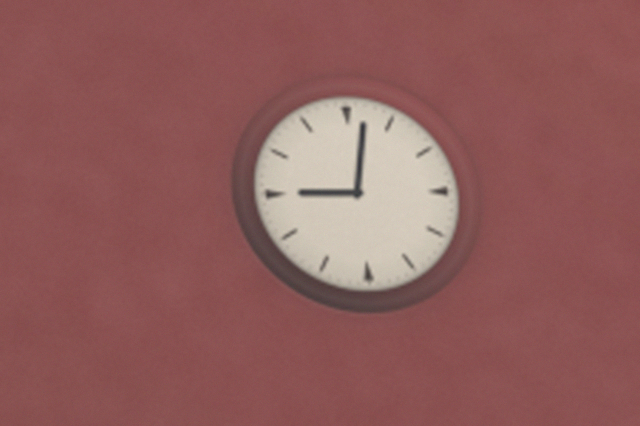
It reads h=9 m=2
